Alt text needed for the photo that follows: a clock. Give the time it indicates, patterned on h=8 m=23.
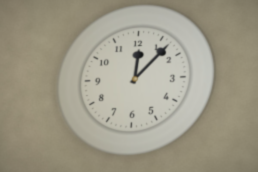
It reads h=12 m=7
